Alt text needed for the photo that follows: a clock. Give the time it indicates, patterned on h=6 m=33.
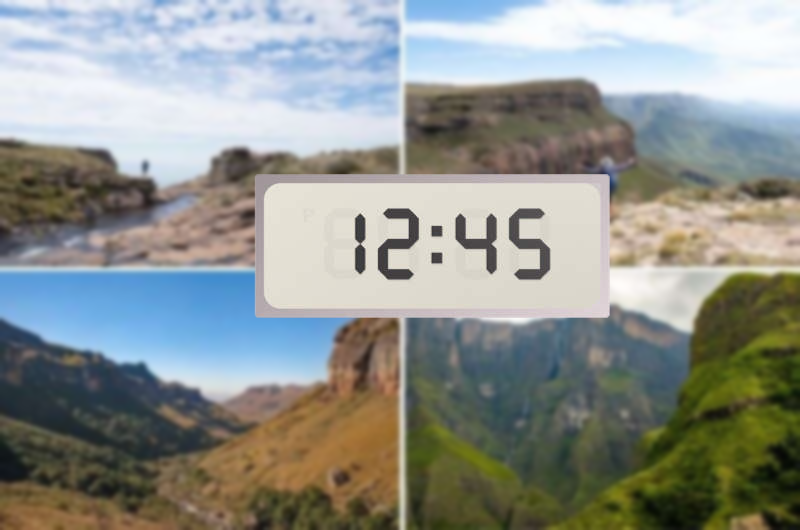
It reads h=12 m=45
